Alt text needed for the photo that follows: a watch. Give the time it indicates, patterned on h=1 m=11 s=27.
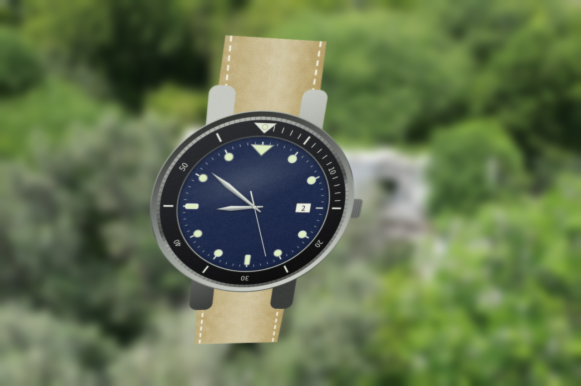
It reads h=8 m=51 s=27
